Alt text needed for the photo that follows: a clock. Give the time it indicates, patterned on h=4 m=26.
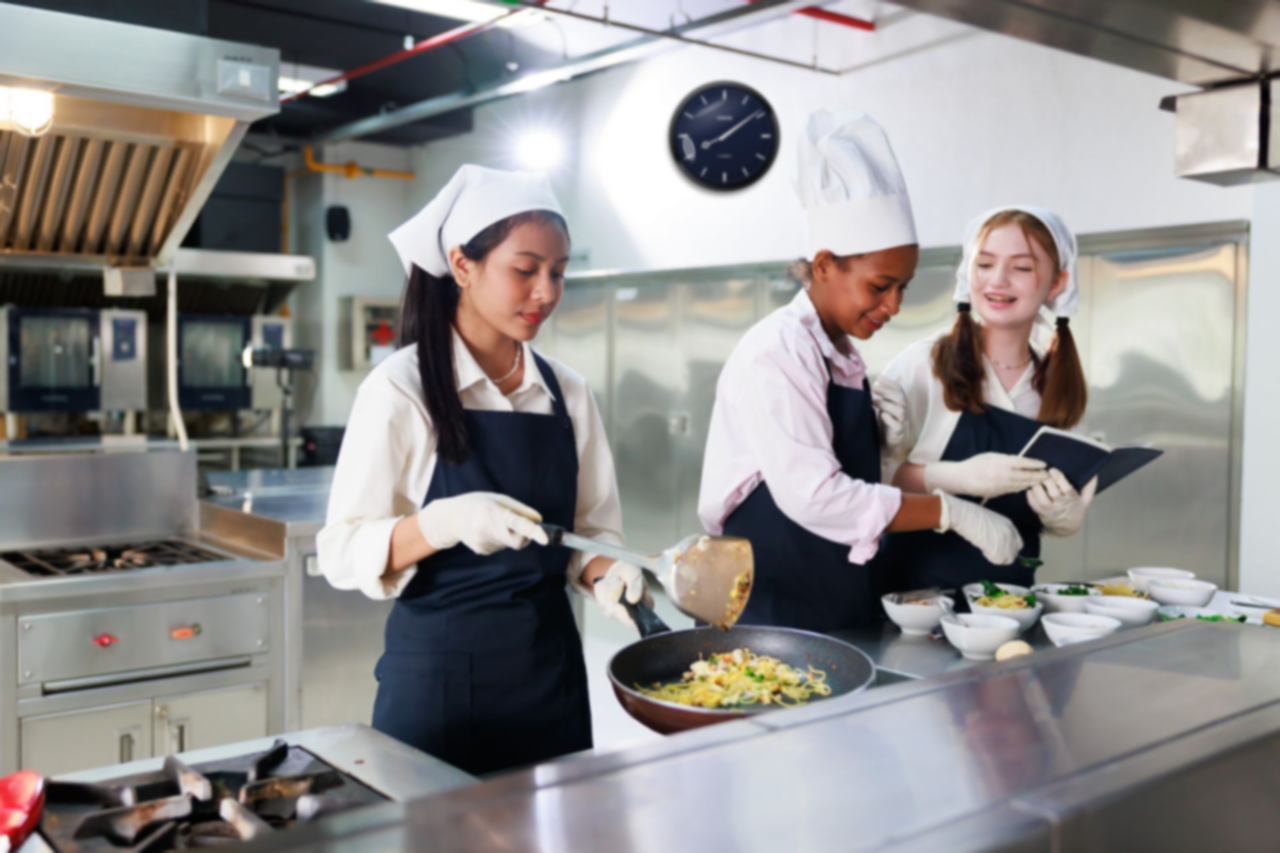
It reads h=8 m=9
